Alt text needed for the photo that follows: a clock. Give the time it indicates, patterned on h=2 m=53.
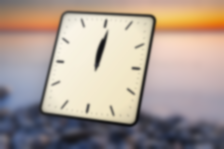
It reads h=12 m=1
